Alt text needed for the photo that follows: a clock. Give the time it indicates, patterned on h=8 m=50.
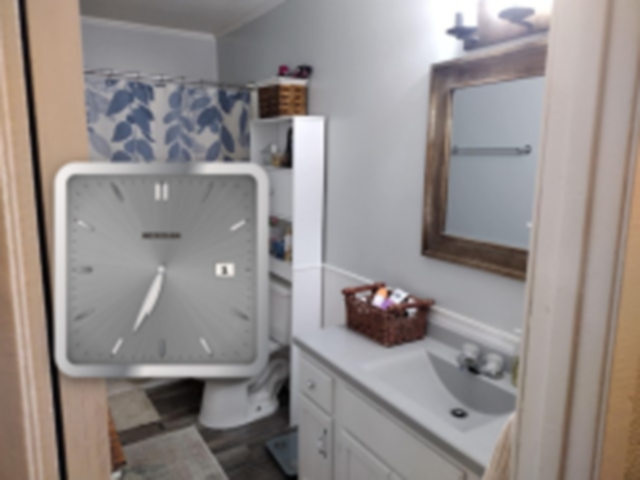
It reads h=6 m=34
